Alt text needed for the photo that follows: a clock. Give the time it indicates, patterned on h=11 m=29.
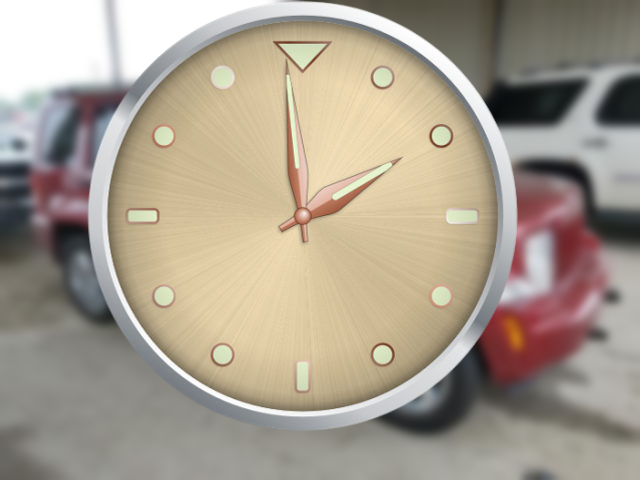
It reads h=1 m=59
